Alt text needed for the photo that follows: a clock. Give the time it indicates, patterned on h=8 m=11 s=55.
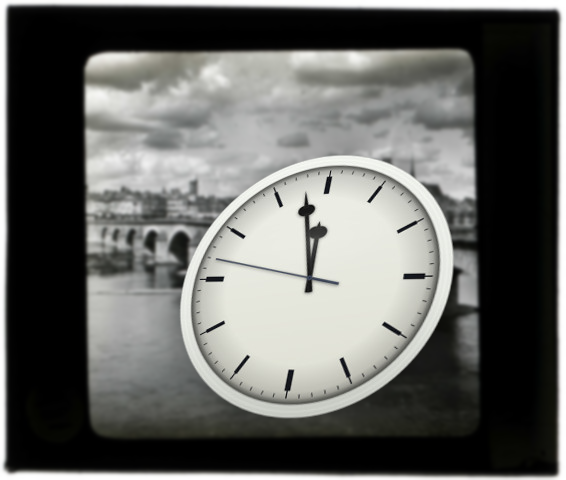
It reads h=11 m=57 s=47
